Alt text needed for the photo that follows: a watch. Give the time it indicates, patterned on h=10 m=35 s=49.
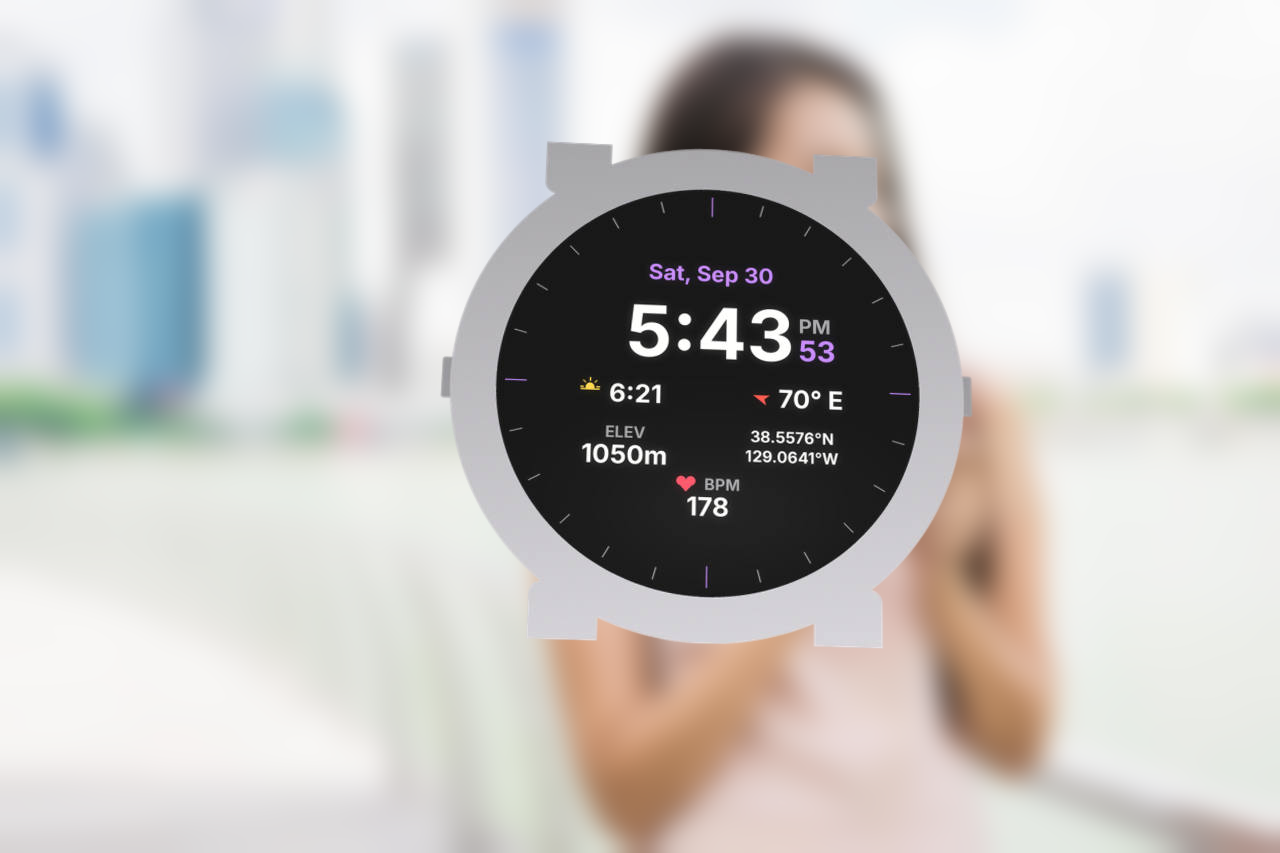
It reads h=5 m=43 s=53
